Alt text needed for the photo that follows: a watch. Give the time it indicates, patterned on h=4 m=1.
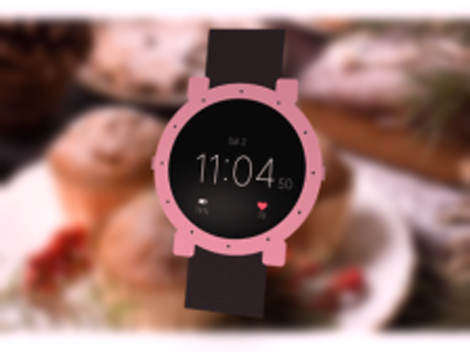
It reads h=11 m=4
